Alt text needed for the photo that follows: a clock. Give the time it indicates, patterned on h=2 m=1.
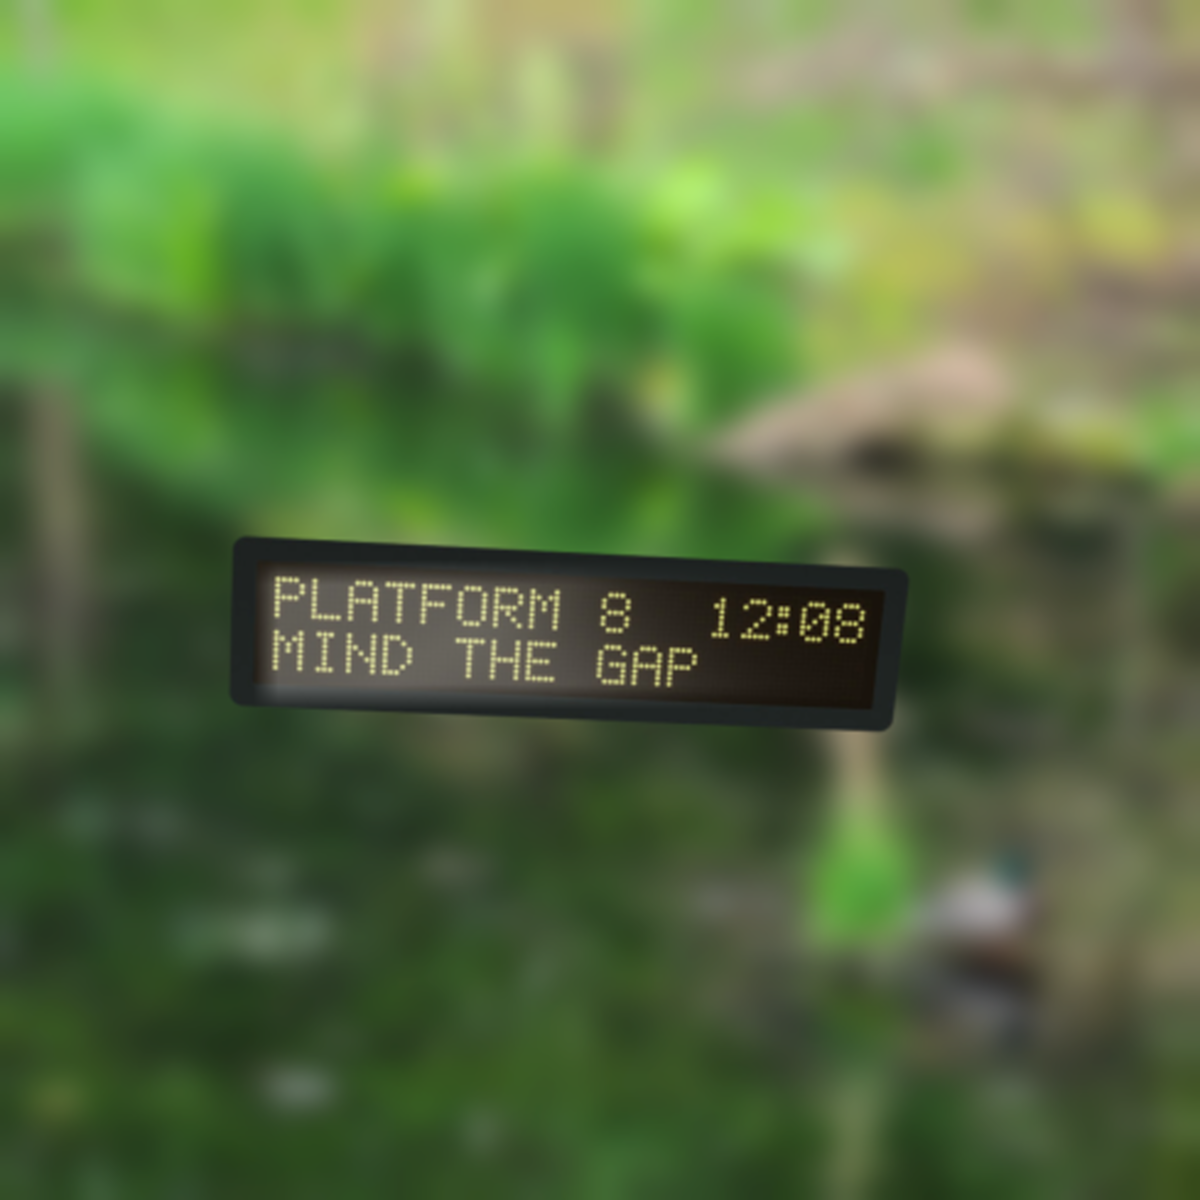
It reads h=12 m=8
